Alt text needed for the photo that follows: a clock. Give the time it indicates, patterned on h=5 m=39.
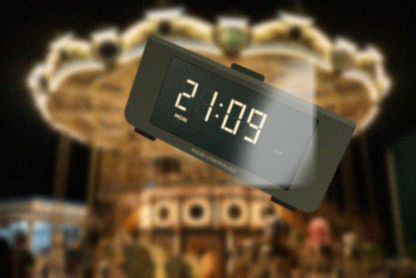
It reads h=21 m=9
